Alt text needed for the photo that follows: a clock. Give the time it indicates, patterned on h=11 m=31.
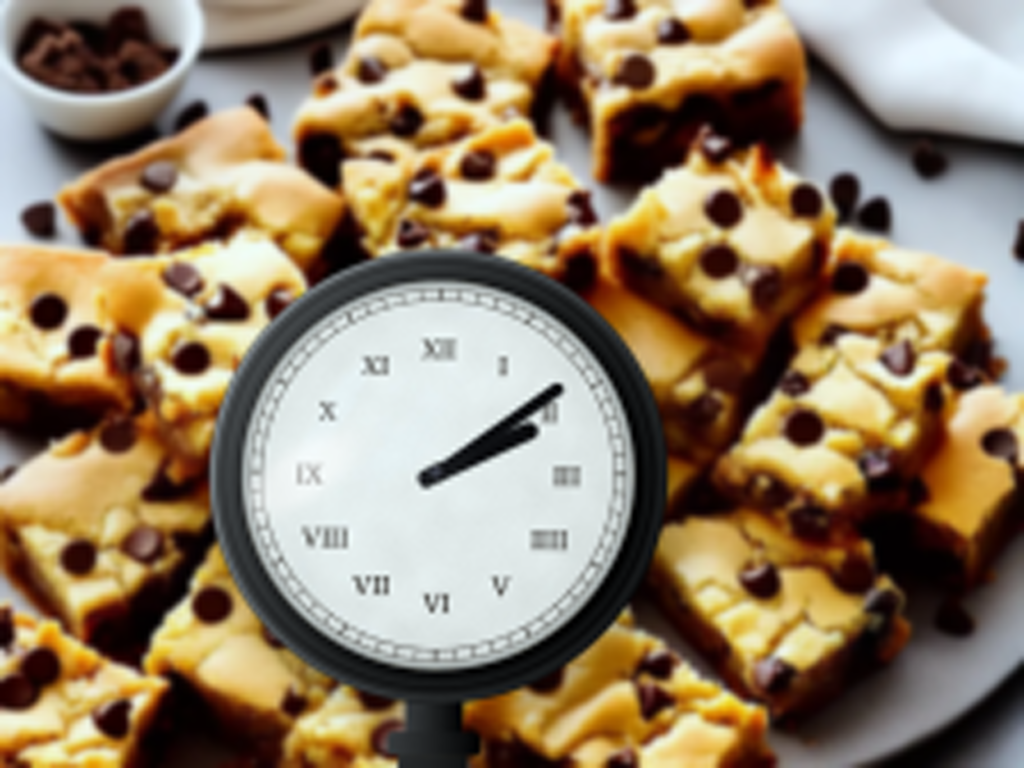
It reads h=2 m=9
